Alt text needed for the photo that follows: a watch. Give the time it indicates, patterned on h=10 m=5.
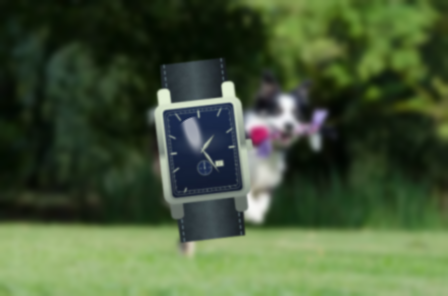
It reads h=1 m=25
